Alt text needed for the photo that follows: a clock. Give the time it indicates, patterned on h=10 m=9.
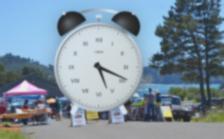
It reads h=5 m=19
